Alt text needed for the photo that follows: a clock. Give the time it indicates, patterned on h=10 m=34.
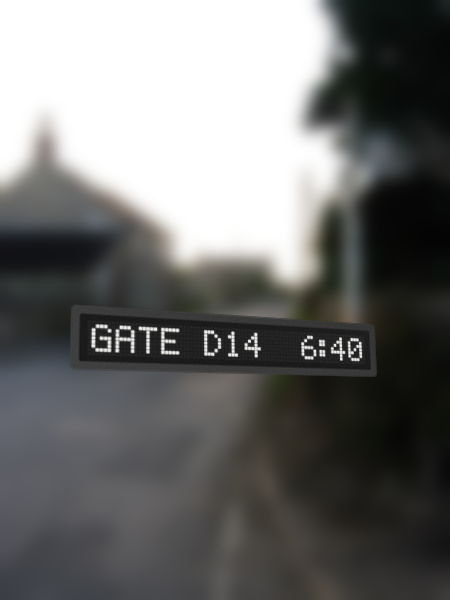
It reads h=6 m=40
